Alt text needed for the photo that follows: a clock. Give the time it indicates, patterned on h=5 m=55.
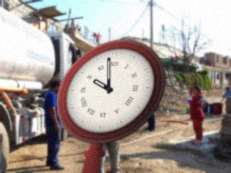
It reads h=9 m=58
